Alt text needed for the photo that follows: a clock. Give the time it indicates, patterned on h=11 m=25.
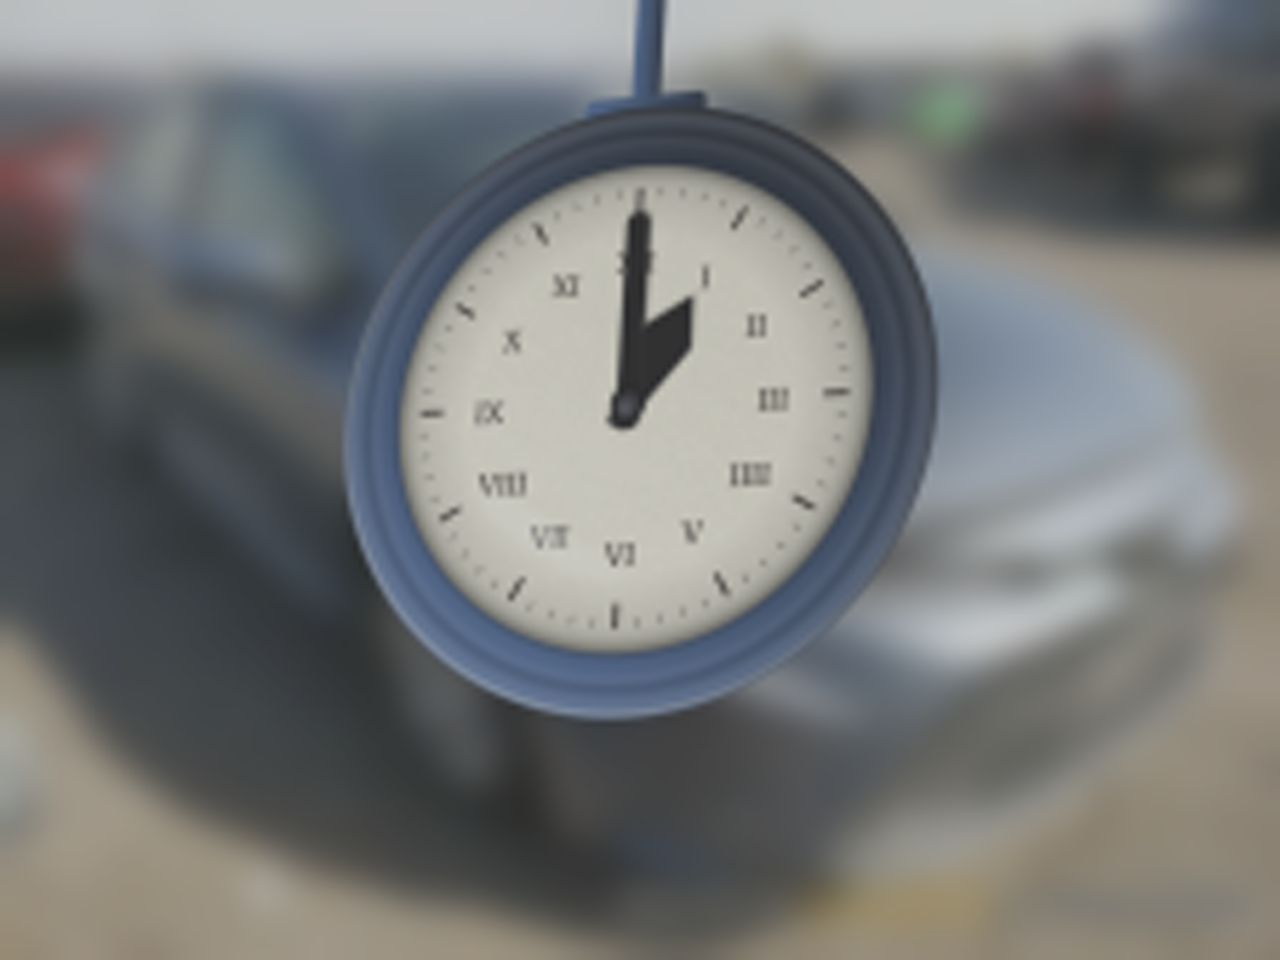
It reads h=1 m=0
